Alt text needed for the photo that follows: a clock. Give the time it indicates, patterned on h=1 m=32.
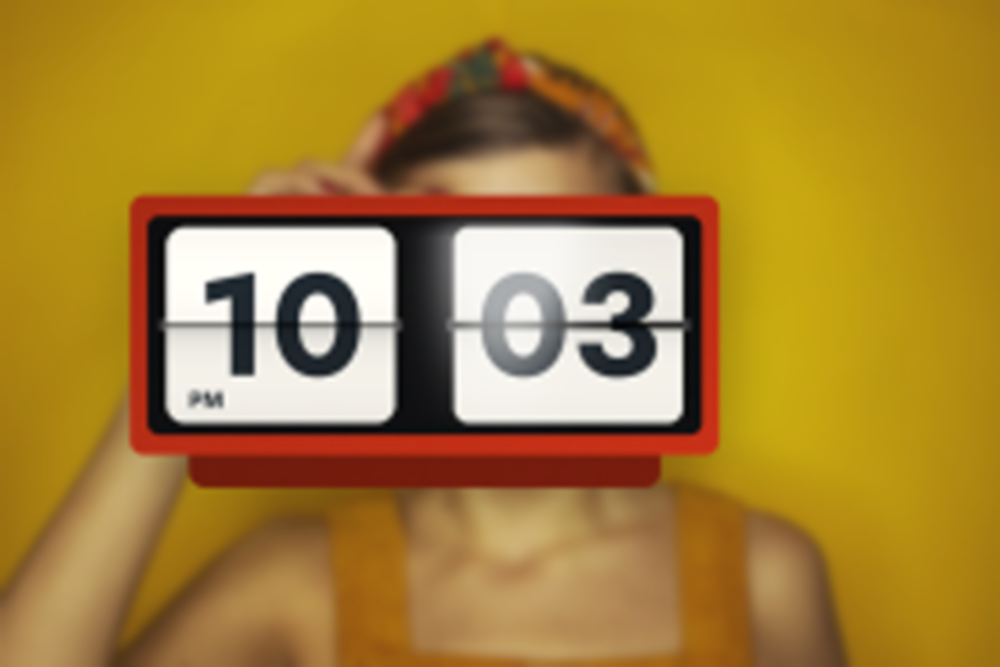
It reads h=10 m=3
